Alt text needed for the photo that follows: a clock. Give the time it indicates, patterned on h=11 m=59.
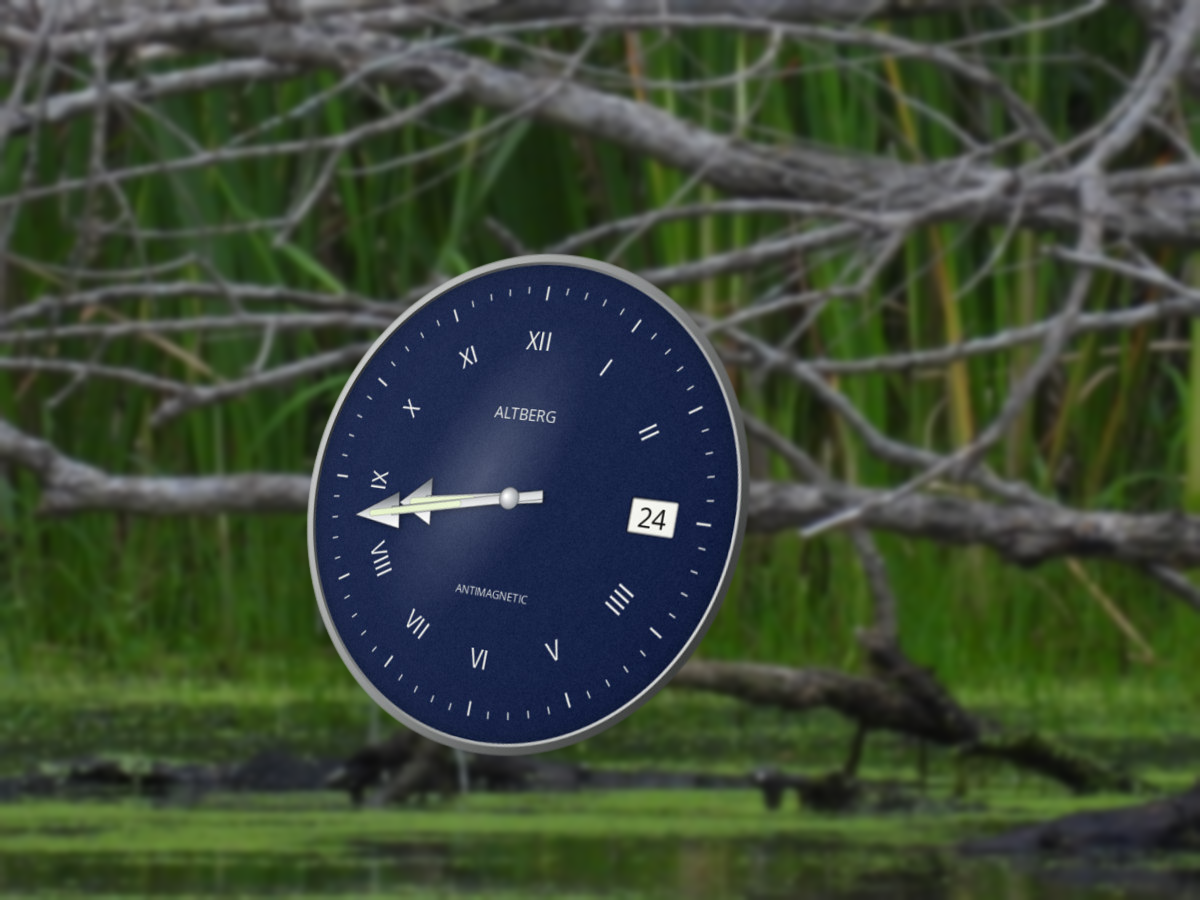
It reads h=8 m=43
